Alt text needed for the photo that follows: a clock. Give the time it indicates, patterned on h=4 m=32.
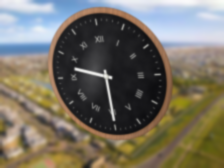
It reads h=9 m=30
